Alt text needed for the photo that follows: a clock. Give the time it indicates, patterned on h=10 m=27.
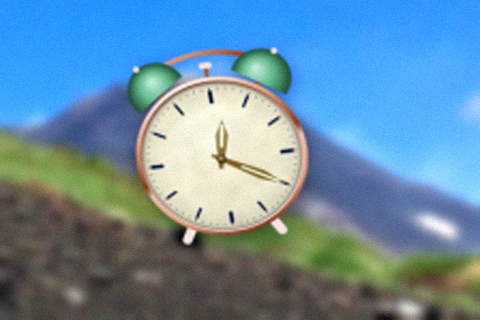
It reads h=12 m=20
